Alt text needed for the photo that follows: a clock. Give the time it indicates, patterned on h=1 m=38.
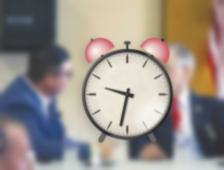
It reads h=9 m=32
